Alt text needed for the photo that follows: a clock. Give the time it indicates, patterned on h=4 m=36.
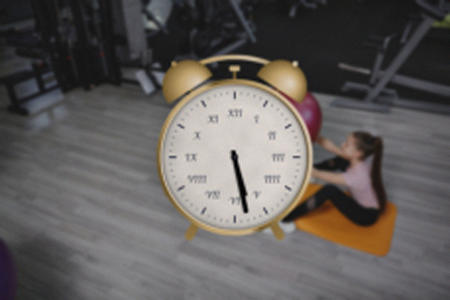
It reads h=5 m=28
